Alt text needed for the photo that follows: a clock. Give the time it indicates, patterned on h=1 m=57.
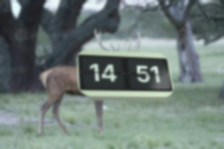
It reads h=14 m=51
